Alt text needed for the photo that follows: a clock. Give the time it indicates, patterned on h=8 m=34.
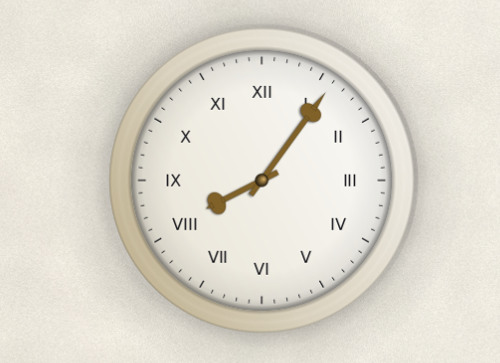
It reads h=8 m=6
